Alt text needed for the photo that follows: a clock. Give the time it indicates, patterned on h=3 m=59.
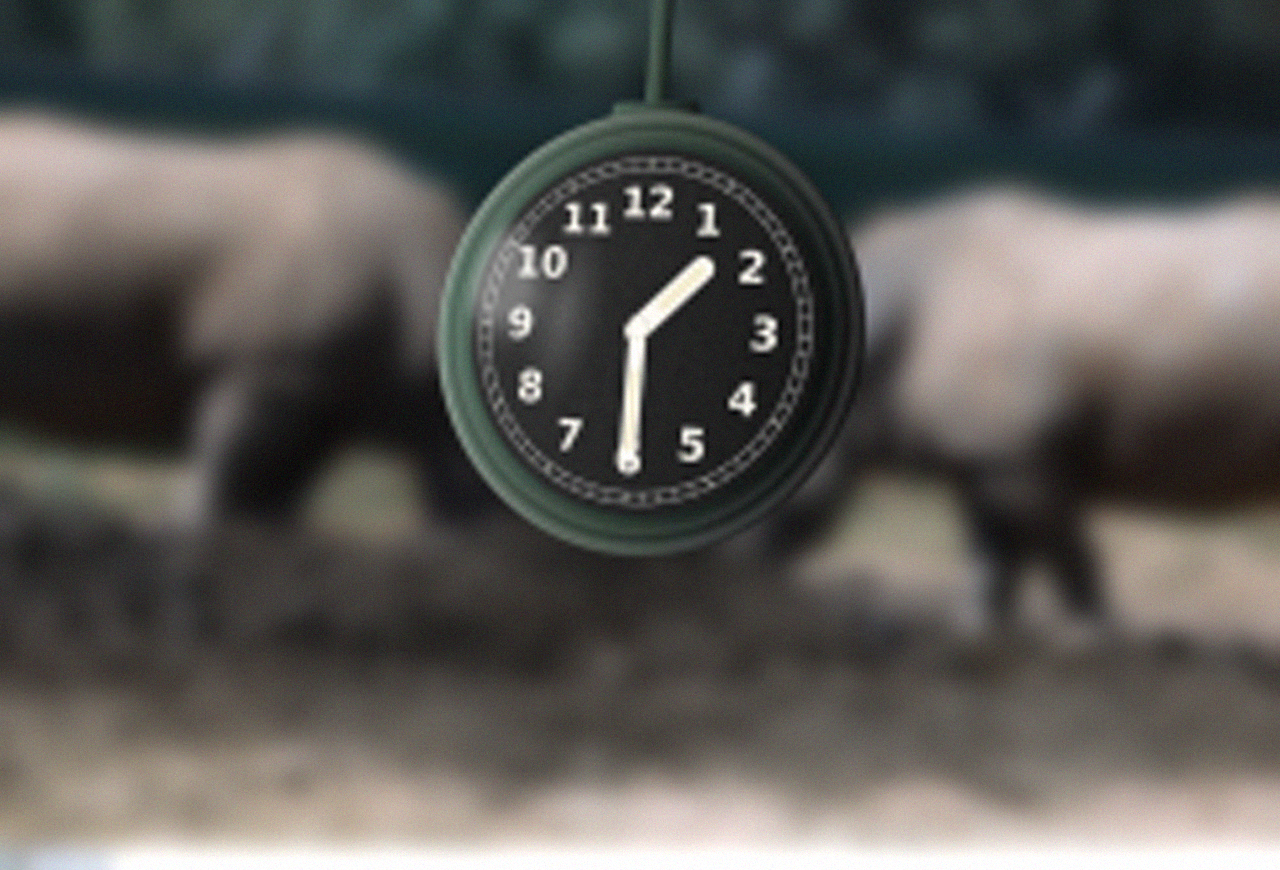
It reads h=1 m=30
